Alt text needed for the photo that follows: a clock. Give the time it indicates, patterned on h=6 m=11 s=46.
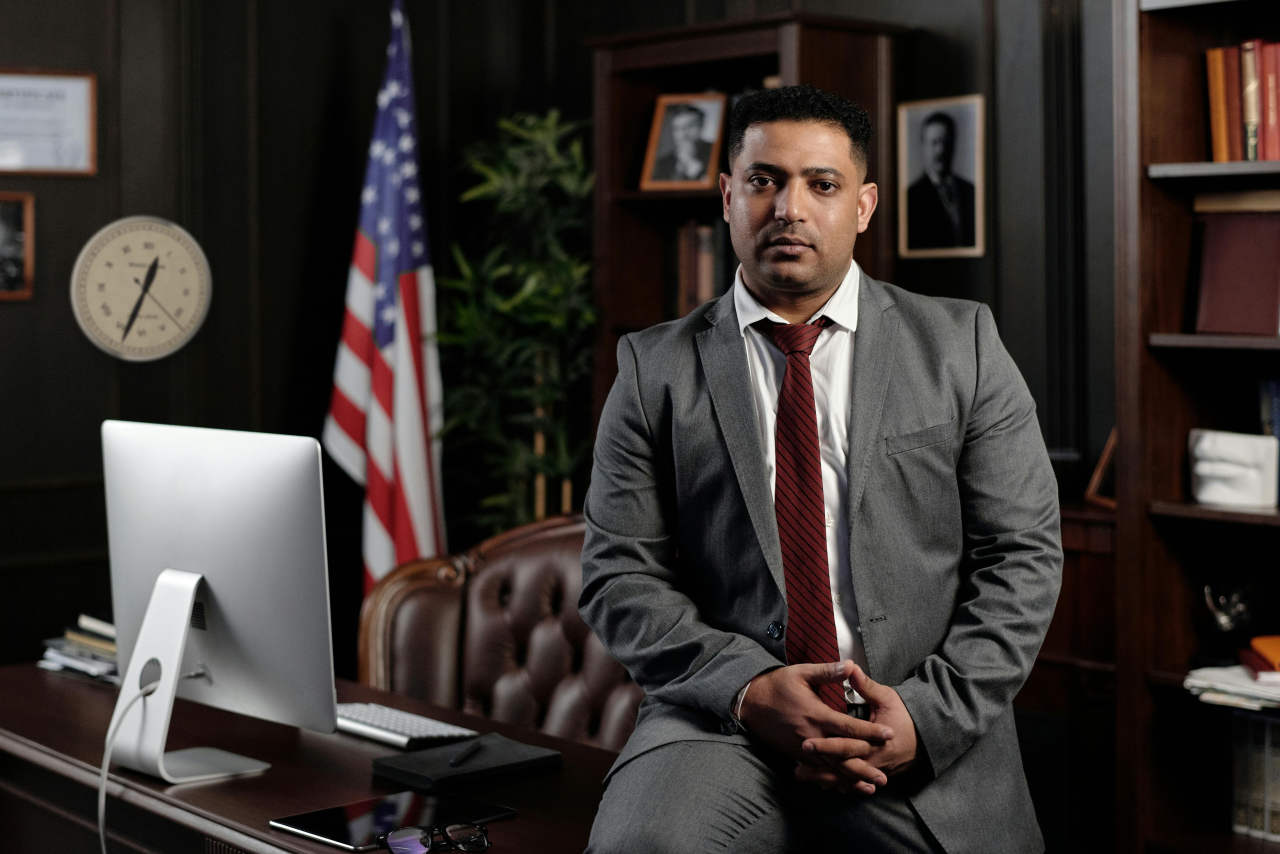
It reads h=12 m=33 s=22
